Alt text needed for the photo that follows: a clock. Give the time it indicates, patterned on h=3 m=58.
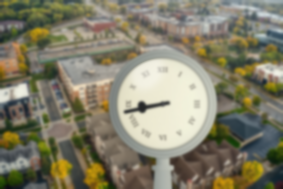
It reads h=8 m=43
